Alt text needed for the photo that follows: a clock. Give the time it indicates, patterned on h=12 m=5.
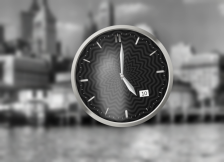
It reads h=5 m=1
